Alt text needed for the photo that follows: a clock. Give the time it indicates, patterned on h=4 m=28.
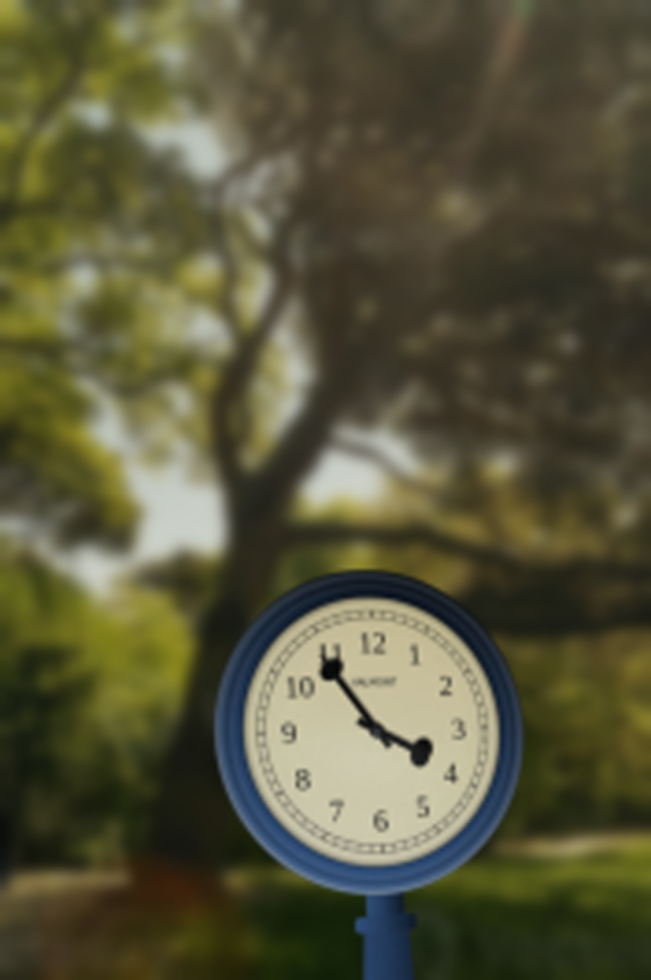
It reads h=3 m=54
